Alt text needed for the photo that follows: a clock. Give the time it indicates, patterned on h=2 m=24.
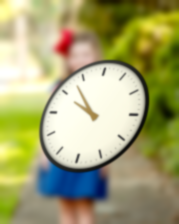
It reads h=9 m=53
